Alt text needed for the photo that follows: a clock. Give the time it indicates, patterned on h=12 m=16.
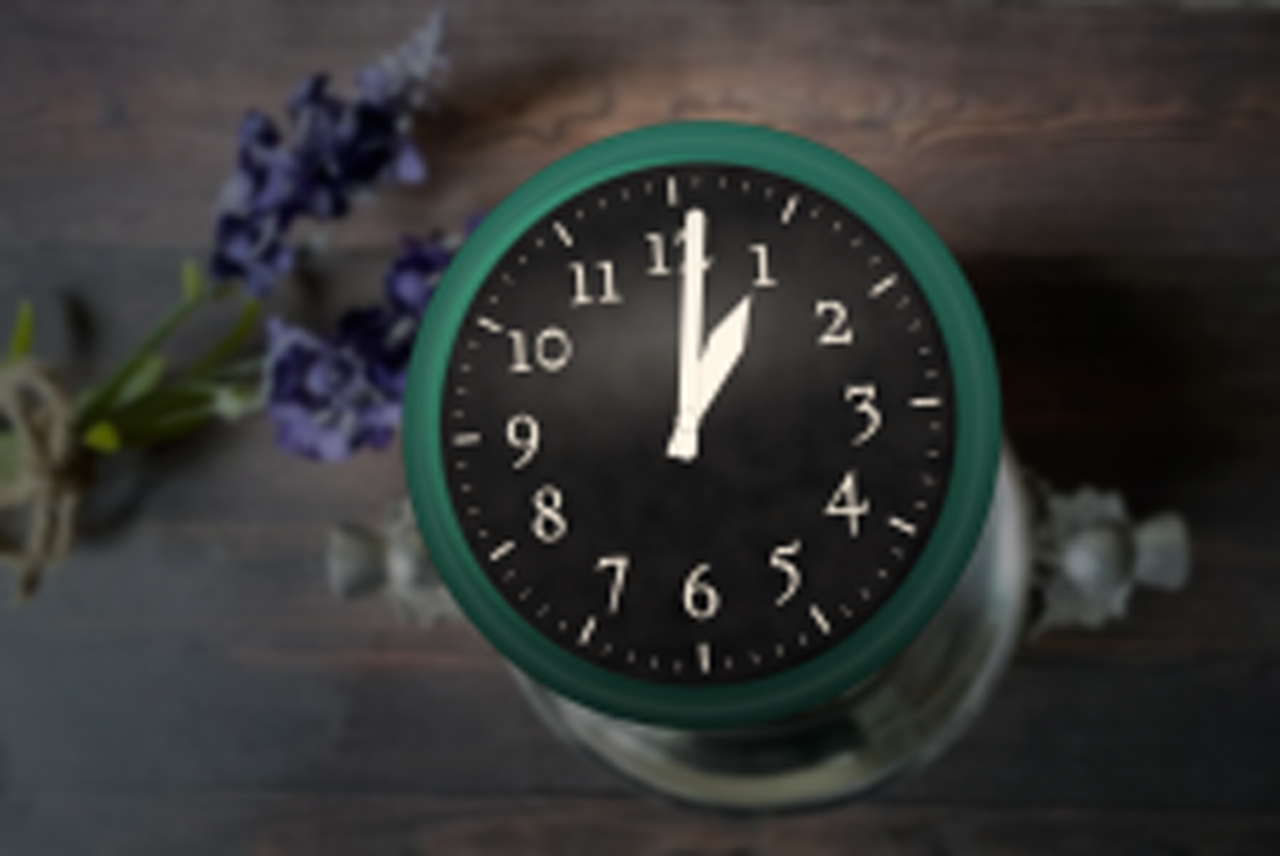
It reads h=1 m=1
